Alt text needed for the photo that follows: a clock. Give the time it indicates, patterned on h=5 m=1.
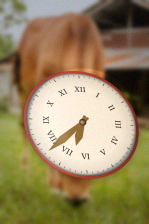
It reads h=6 m=38
